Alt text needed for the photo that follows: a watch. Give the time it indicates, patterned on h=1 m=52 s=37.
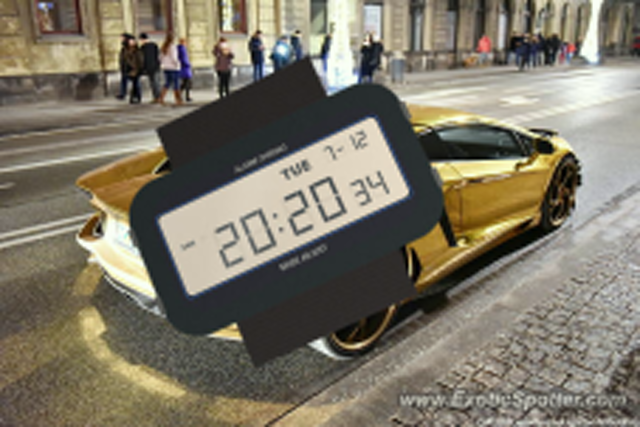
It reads h=20 m=20 s=34
